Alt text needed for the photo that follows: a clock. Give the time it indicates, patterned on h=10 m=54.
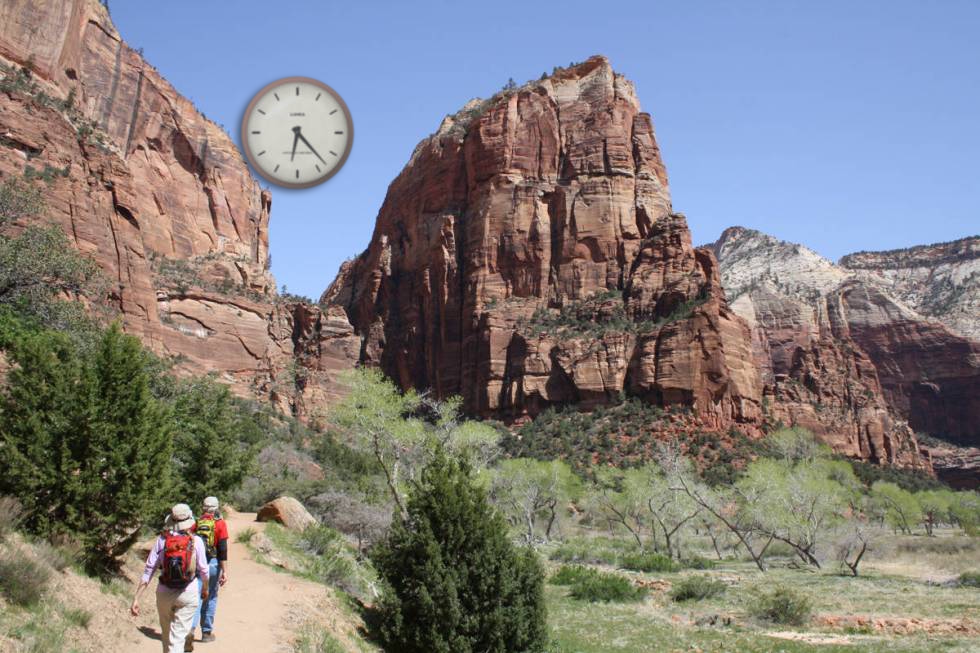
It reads h=6 m=23
